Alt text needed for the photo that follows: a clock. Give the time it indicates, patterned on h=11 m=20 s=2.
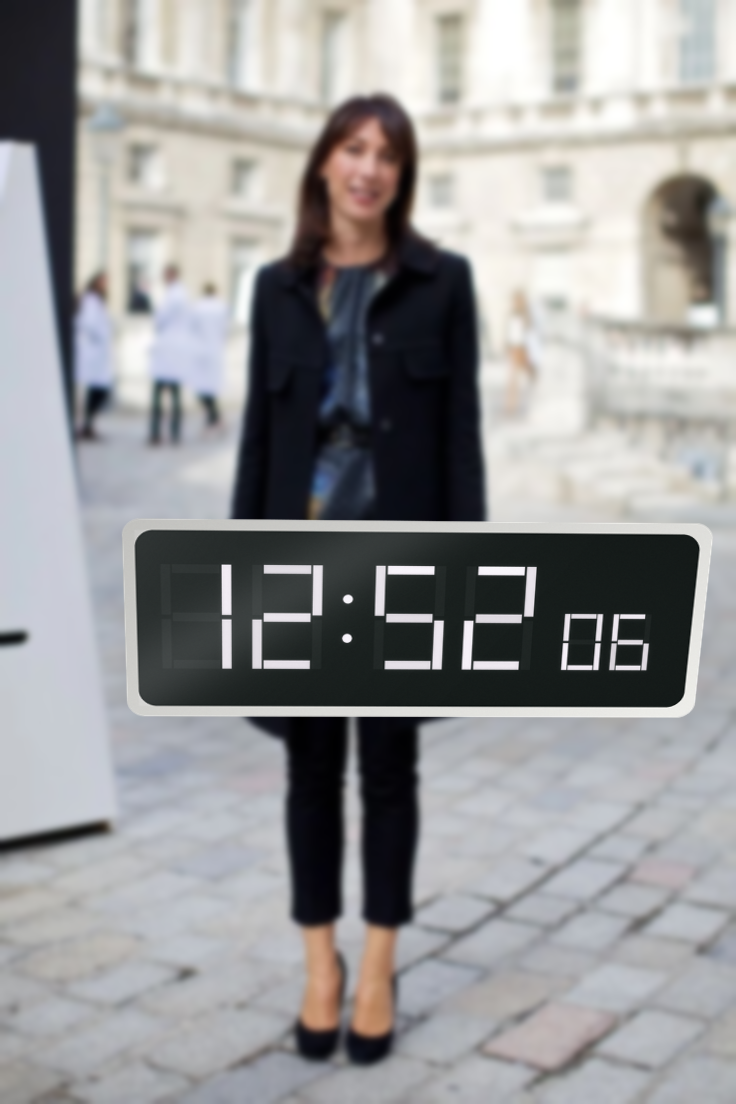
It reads h=12 m=52 s=6
